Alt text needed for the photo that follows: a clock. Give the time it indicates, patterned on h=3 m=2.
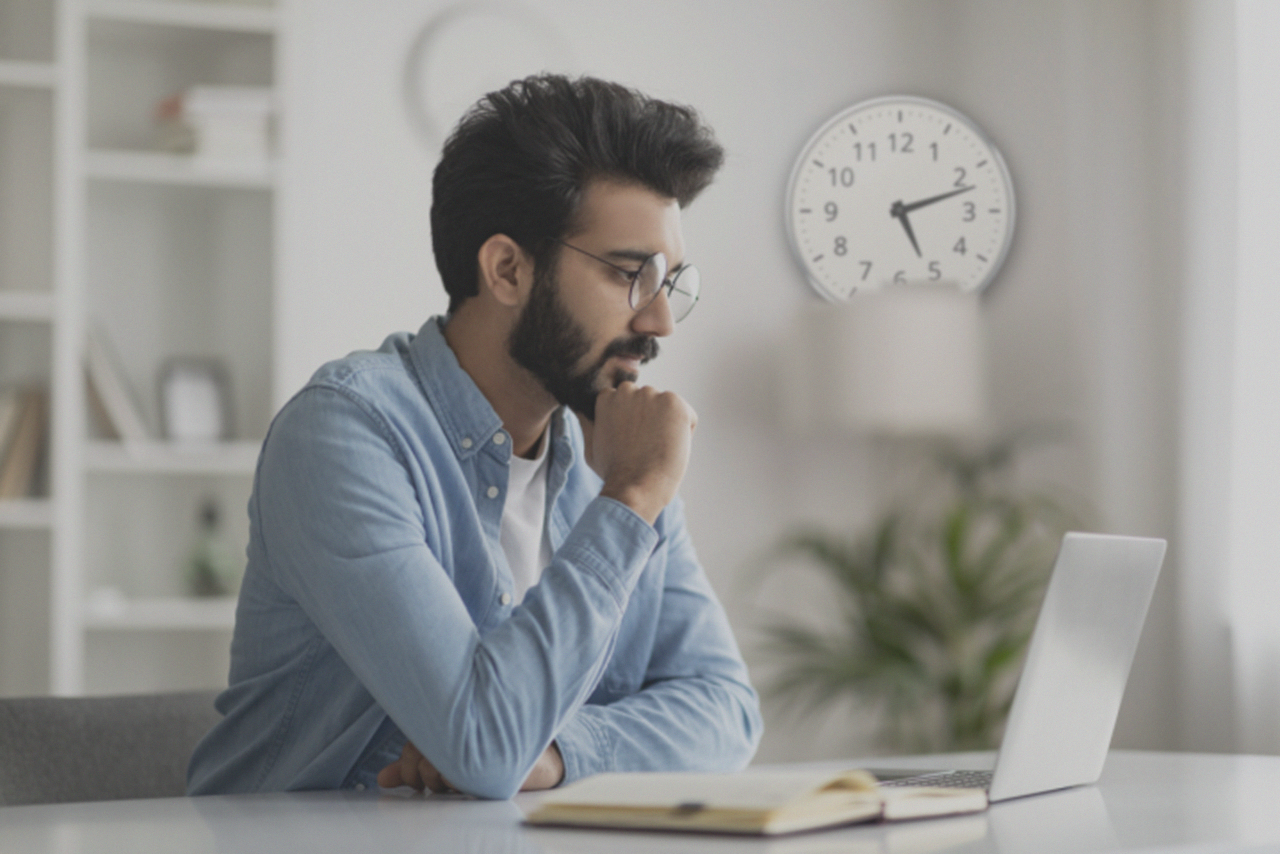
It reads h=5 m=12
